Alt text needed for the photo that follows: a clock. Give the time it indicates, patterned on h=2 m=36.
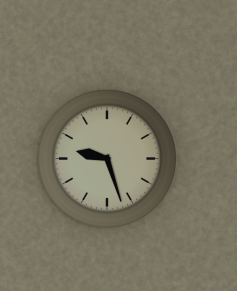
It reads h=9 m=27
